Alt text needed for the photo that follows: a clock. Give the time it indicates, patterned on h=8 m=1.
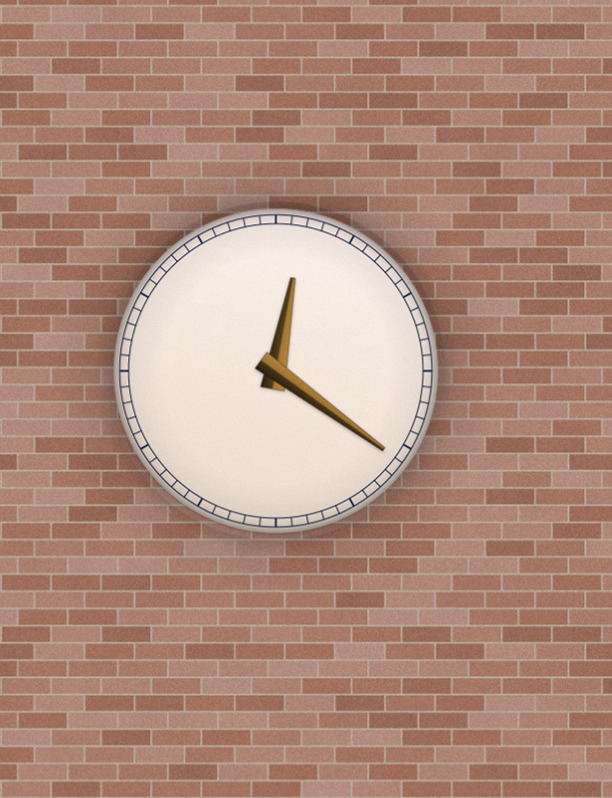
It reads h=12 m=21
